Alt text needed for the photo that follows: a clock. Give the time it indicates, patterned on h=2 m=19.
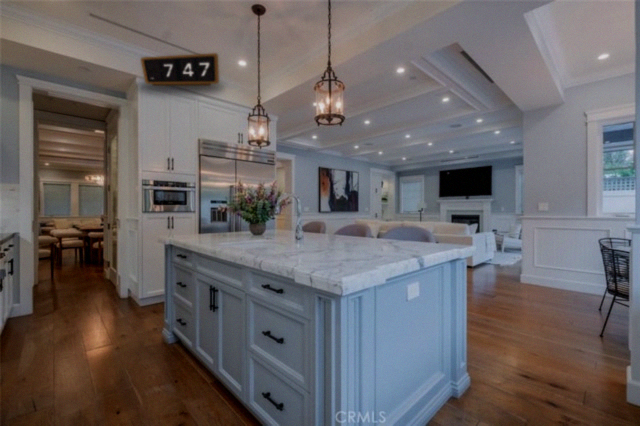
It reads h=7 m=47
